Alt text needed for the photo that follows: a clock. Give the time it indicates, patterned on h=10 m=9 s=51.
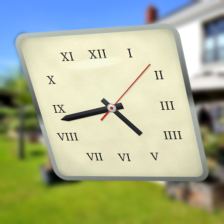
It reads h=4 m=43 s=8
